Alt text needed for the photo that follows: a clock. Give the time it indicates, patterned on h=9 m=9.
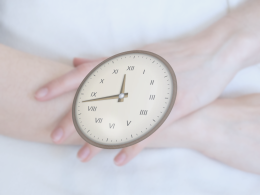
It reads h=11 m=43
